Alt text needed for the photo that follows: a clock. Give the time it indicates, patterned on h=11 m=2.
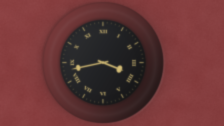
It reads h=3 m=43
